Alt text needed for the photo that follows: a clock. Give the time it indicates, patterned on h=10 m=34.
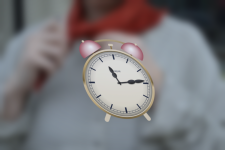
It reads h=11 m=14
